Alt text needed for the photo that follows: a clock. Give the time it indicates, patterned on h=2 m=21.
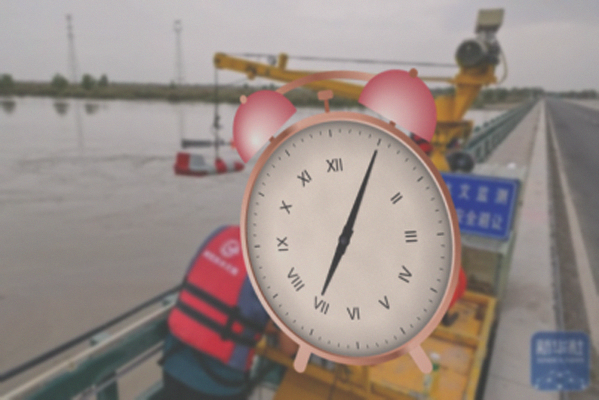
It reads h=7 m=5
